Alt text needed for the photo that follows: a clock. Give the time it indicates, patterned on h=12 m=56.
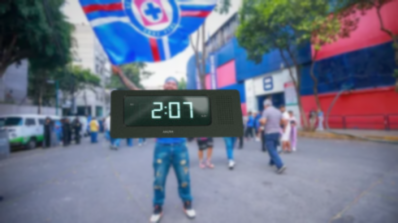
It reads h=2 m=7
